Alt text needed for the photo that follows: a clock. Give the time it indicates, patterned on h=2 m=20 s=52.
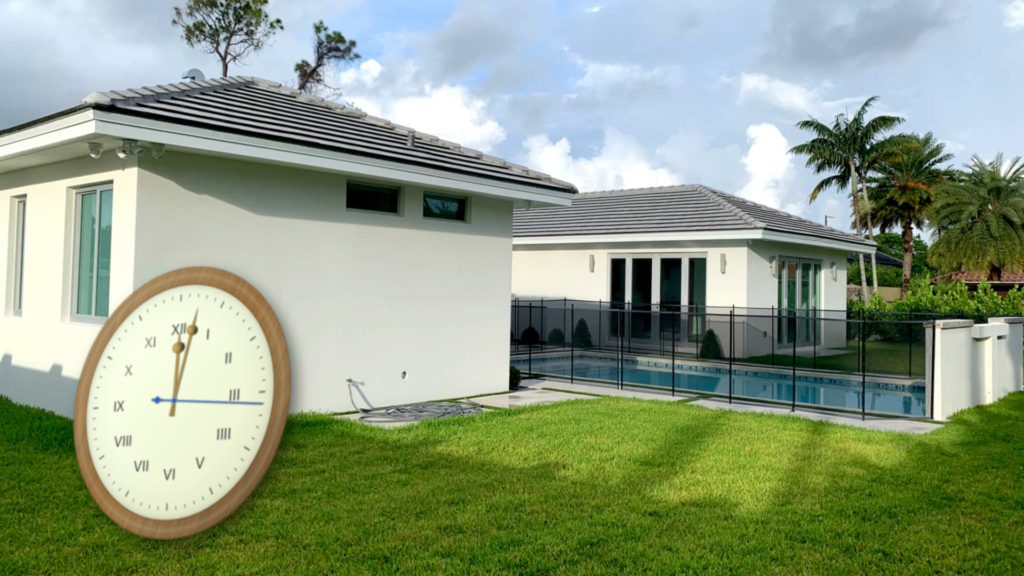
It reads h=12 m=2 s=16
